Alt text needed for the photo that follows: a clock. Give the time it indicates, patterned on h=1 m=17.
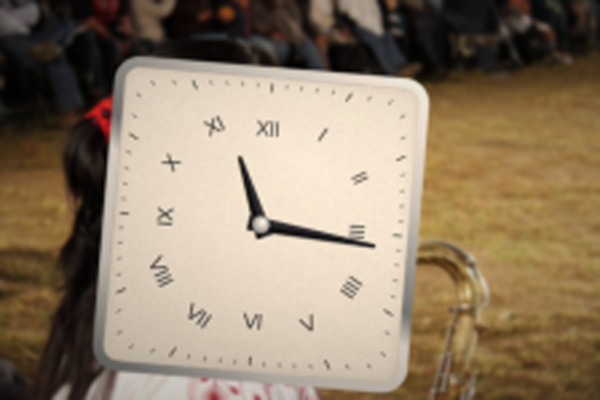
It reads h=11 m=16
